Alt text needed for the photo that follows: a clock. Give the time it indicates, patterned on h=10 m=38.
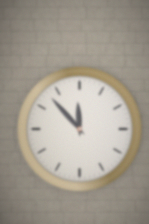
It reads h=11 m=53
